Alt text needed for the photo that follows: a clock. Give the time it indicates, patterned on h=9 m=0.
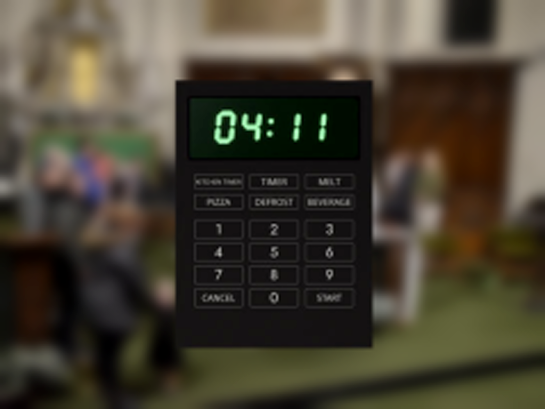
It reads h=4 m=11
